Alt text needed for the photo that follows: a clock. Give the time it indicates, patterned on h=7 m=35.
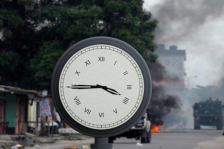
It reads h=3 m=45
